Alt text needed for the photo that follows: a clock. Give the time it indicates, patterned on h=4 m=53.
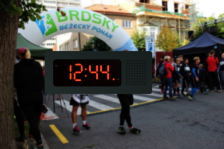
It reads h=12 m=44
